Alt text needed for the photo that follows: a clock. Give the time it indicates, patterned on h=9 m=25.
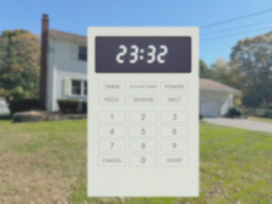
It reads h=23 m=32
